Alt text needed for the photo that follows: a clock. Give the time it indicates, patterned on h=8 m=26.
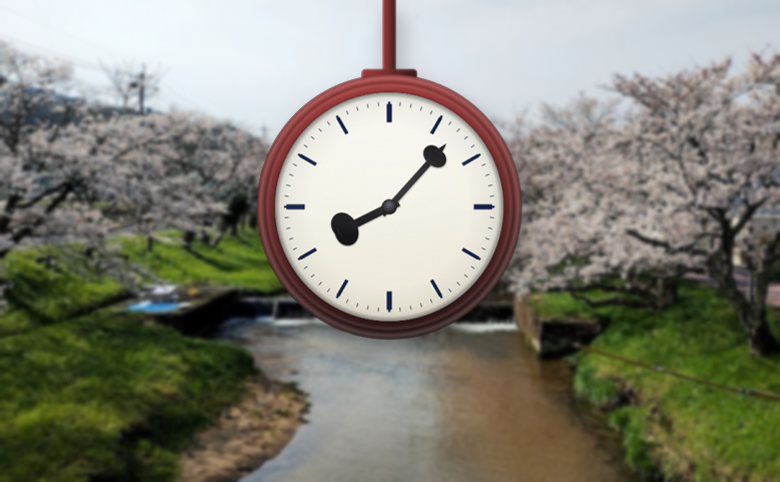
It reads h=8 m=7
